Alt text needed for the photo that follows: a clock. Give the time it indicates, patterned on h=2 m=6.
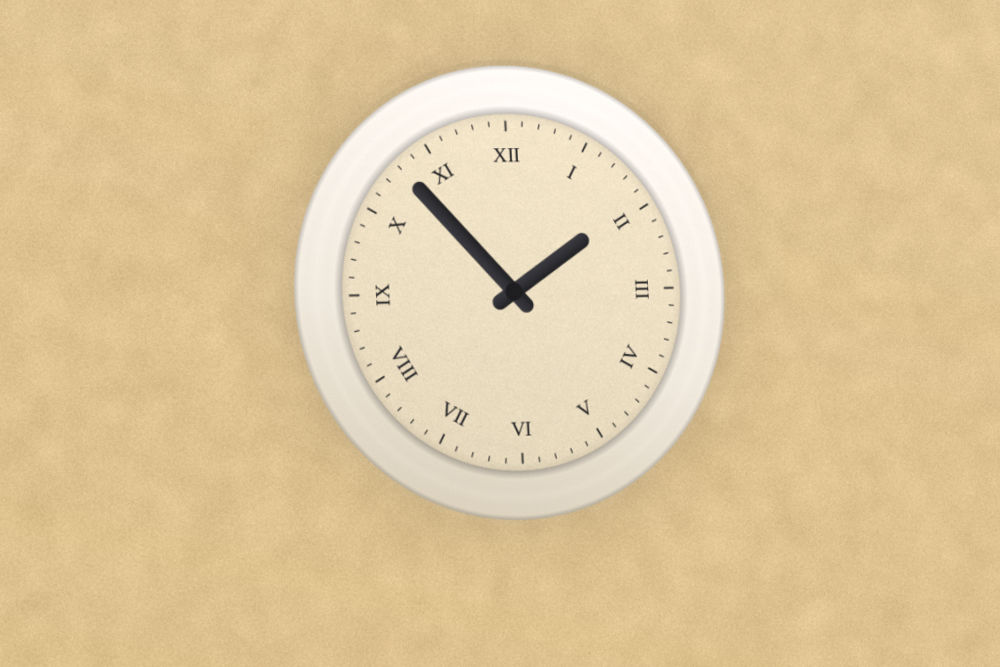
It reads h=1 m=53
